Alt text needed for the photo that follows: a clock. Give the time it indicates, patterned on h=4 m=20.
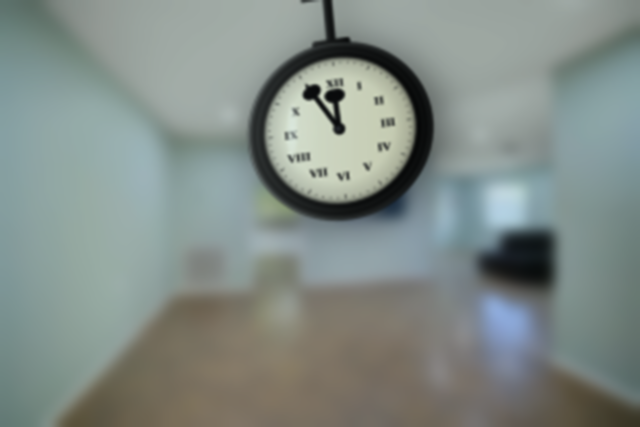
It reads h=11 m=55
